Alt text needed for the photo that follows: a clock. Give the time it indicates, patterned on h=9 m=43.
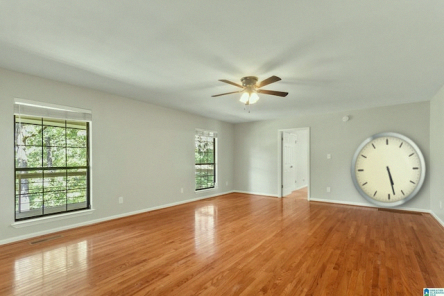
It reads h=5 m=28
